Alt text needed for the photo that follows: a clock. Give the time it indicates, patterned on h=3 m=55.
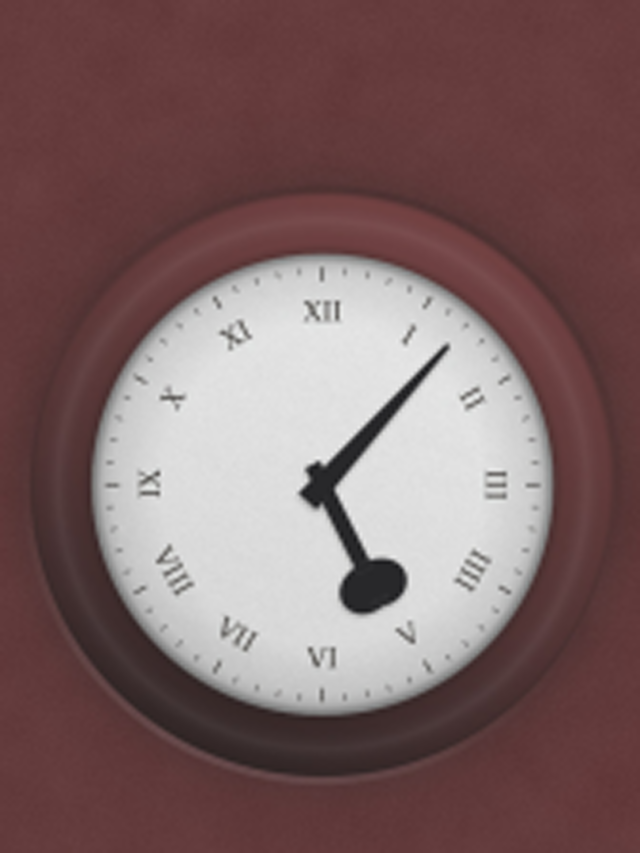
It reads h=5 m=7
